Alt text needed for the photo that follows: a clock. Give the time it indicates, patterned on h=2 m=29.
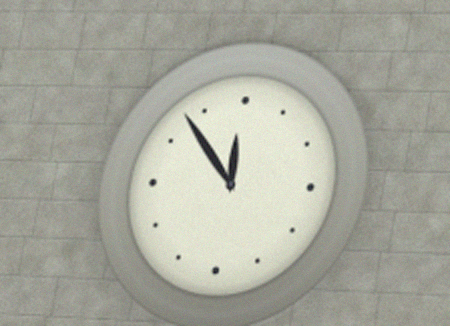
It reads h=11 m=53
